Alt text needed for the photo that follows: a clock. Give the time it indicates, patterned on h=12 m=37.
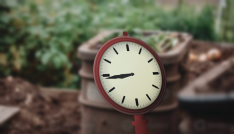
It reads h=8 m=44
